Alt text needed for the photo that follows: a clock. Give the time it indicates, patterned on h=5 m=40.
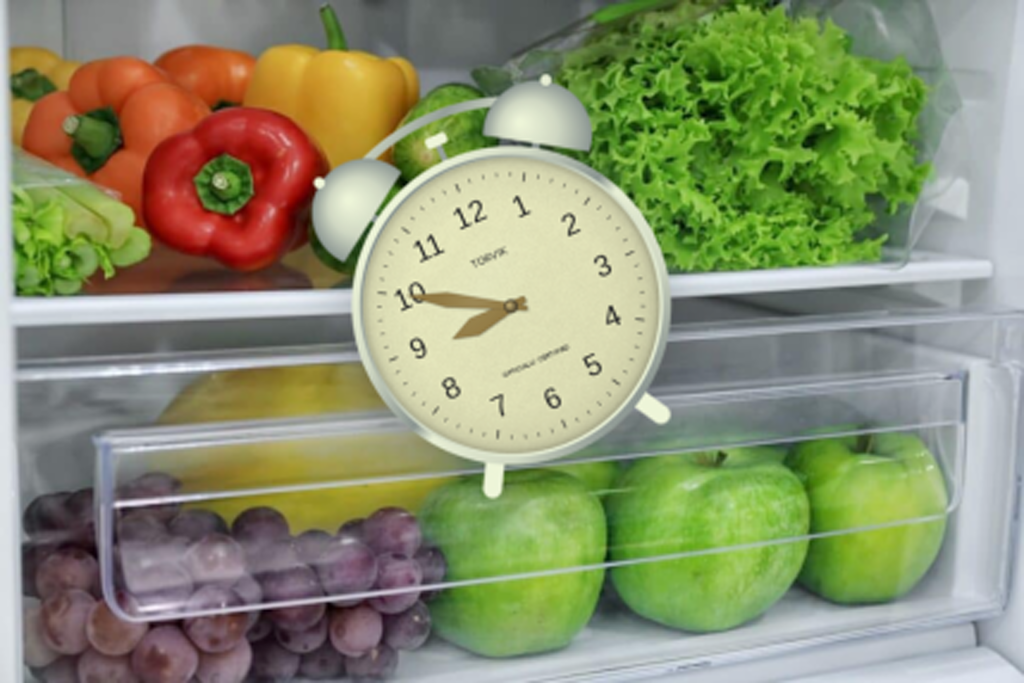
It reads h=8 m=50
